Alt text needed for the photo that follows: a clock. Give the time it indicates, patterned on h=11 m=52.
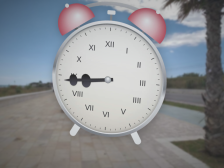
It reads h=8 m=44
